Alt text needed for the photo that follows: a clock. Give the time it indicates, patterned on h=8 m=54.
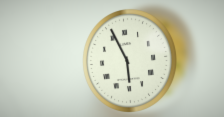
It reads h=5 m=56
